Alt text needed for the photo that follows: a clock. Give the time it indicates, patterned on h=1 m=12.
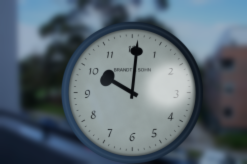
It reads h=10 m=1
